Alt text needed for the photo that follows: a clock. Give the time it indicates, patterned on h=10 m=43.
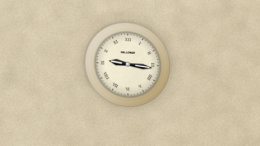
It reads h=9 m=16
